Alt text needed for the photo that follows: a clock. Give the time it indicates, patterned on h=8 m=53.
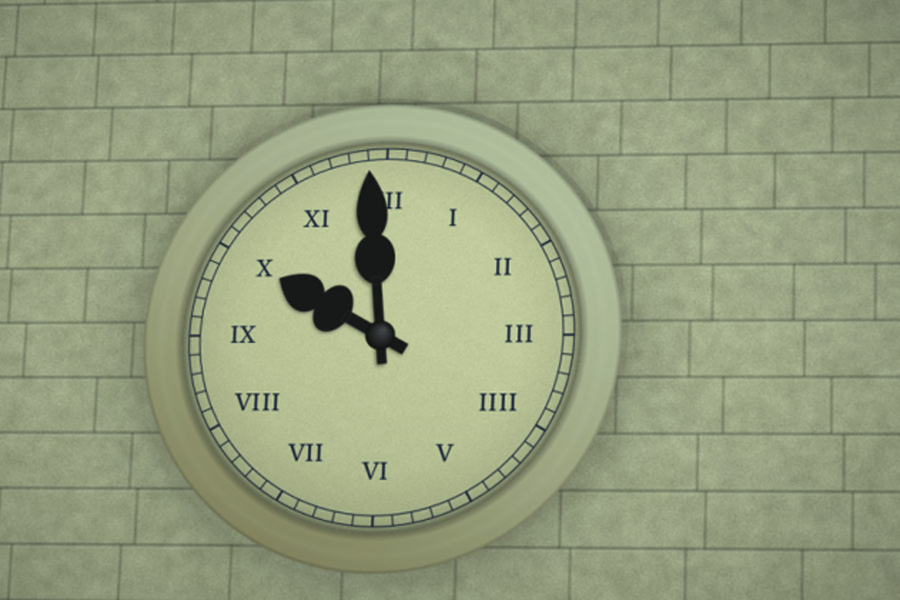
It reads h=9 m=59
